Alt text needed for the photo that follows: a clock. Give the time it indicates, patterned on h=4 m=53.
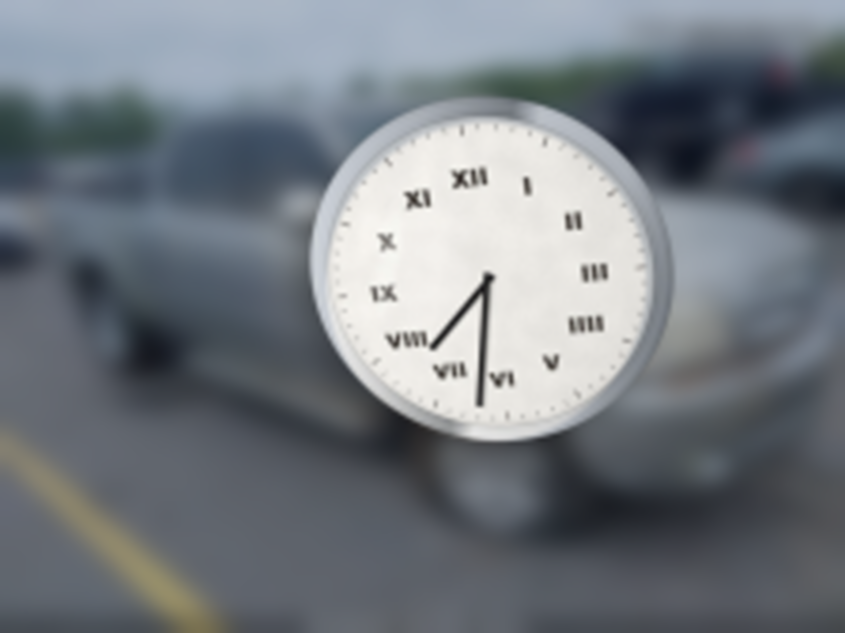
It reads h=7 m=32
